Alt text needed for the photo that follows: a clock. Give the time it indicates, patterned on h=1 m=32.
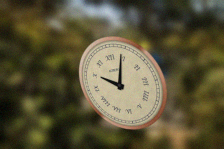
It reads h=10 m=4
